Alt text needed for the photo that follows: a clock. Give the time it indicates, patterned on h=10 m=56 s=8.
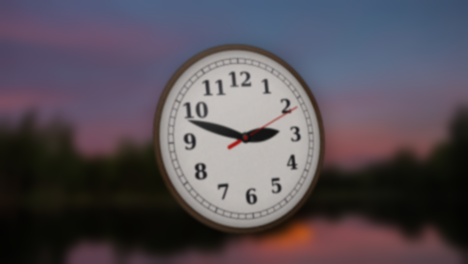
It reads h=2 m=48 s=11
